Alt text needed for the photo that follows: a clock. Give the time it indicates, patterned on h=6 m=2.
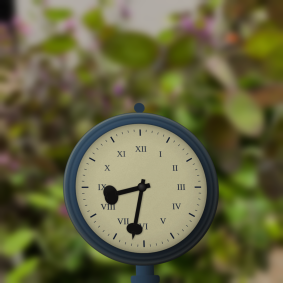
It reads h=8 m=32
